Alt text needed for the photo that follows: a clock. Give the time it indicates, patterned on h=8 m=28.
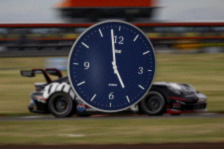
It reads h=4 m=58
